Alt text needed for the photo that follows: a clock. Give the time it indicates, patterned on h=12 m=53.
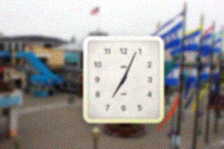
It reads h=7 m=4
